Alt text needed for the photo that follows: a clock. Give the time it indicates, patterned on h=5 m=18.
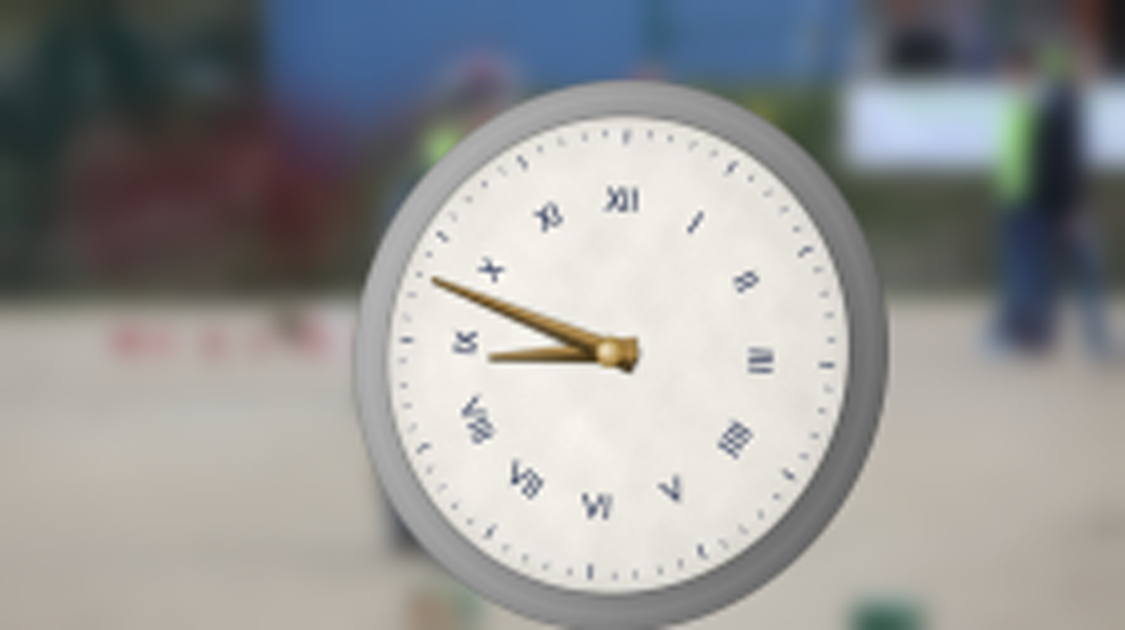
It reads h=8 m=48
